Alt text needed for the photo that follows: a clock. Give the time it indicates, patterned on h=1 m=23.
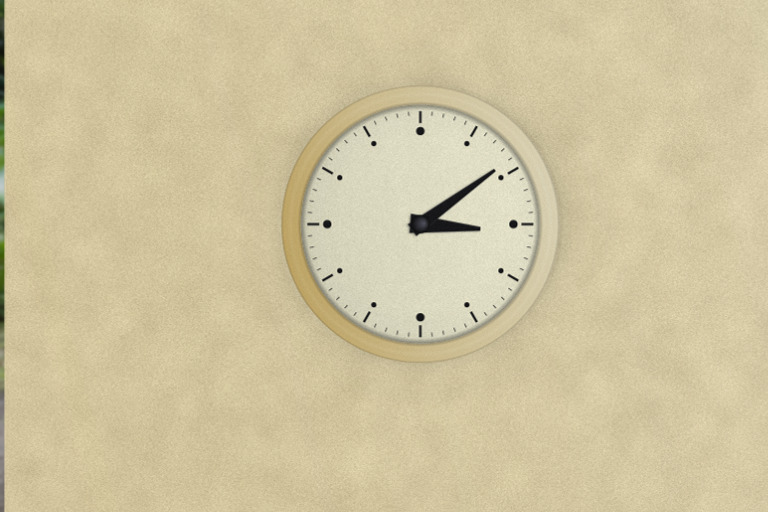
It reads h=3 m=9
